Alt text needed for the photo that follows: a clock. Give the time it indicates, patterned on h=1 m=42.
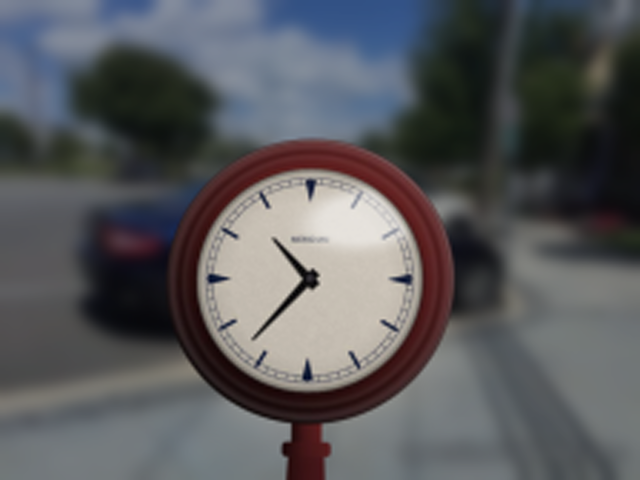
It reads h=10 m=37
